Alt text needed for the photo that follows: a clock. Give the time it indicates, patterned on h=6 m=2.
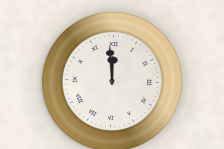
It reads h=11 m=59
